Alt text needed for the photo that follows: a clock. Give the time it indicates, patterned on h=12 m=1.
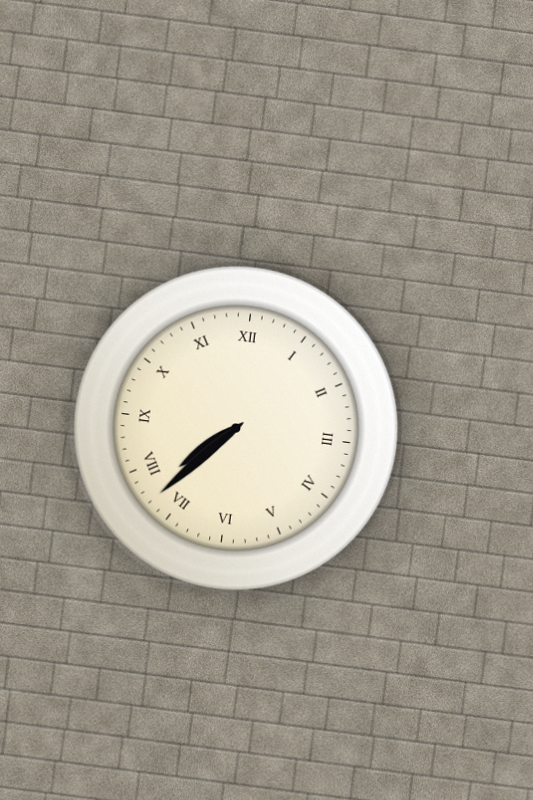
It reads h=7 m=37
